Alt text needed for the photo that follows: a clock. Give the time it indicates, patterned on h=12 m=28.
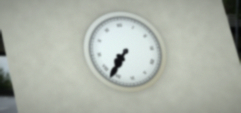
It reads h=7 m=37
